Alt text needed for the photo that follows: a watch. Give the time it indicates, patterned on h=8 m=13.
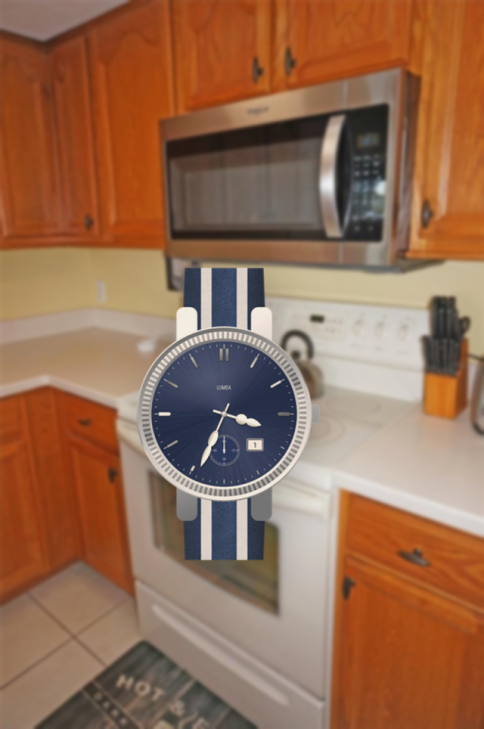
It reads h=3 m=34
